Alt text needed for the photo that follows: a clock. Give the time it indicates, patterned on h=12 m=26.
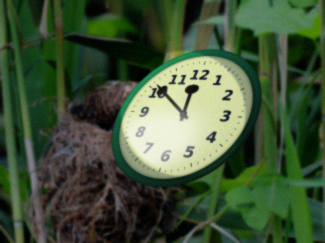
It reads h=11 m=51
